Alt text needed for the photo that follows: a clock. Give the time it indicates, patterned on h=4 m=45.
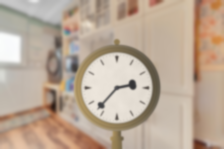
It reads h=2 m=37
